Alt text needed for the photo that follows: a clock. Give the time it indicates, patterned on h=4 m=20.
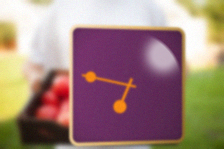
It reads h=6 m=47
